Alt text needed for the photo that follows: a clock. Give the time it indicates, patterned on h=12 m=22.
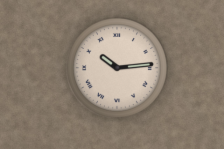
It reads h=10 m=14
